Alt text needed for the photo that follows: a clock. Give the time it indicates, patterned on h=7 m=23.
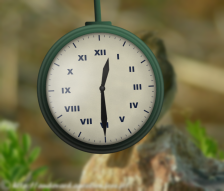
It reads h=12 m=30
